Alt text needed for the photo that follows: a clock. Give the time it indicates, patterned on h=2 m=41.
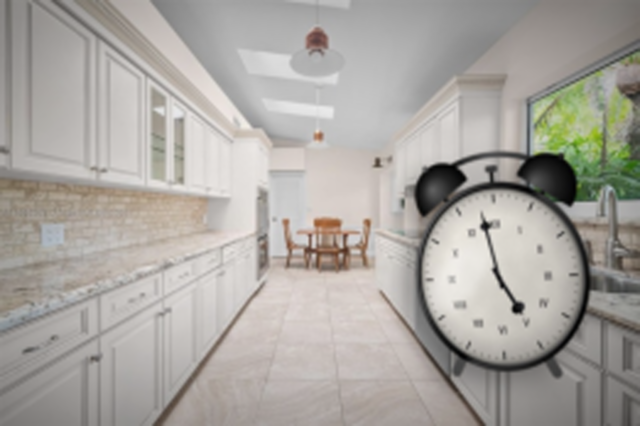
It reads h=4 m=58
